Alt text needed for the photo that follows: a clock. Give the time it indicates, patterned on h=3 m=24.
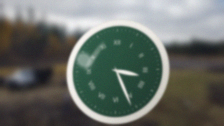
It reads h=3 m=26
